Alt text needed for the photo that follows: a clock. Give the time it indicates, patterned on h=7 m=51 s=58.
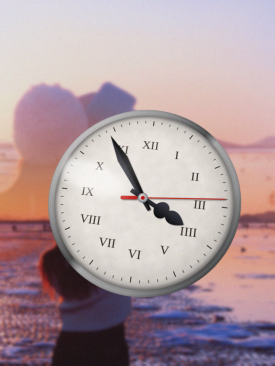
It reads h=3 m=54 s=14
